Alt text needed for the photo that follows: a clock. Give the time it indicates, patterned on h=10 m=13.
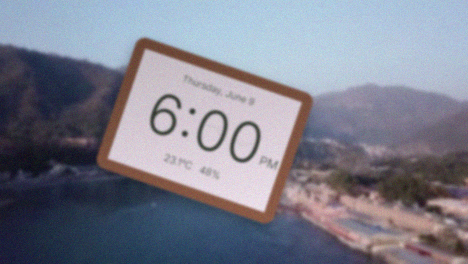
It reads h=6 m=0
